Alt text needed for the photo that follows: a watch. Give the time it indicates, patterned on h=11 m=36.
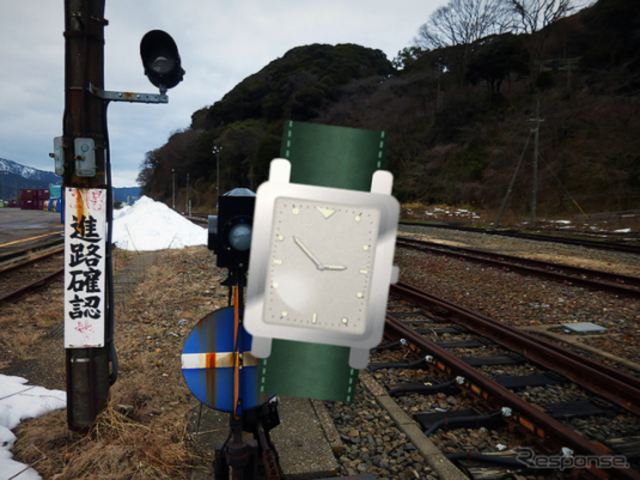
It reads h=2 m=52
